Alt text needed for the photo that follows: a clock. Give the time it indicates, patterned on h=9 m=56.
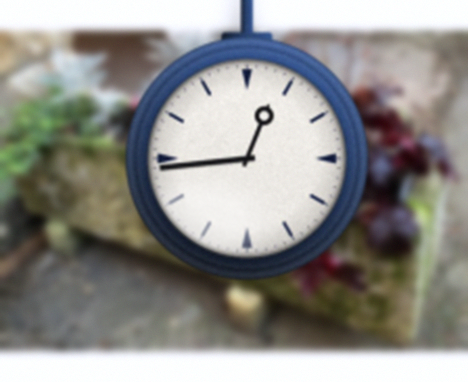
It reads h=12 m=44
